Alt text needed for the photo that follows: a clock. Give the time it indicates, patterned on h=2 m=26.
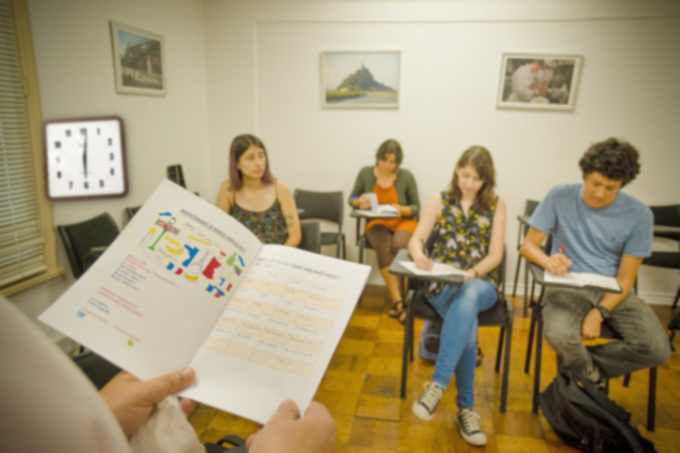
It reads h=6 m=1
